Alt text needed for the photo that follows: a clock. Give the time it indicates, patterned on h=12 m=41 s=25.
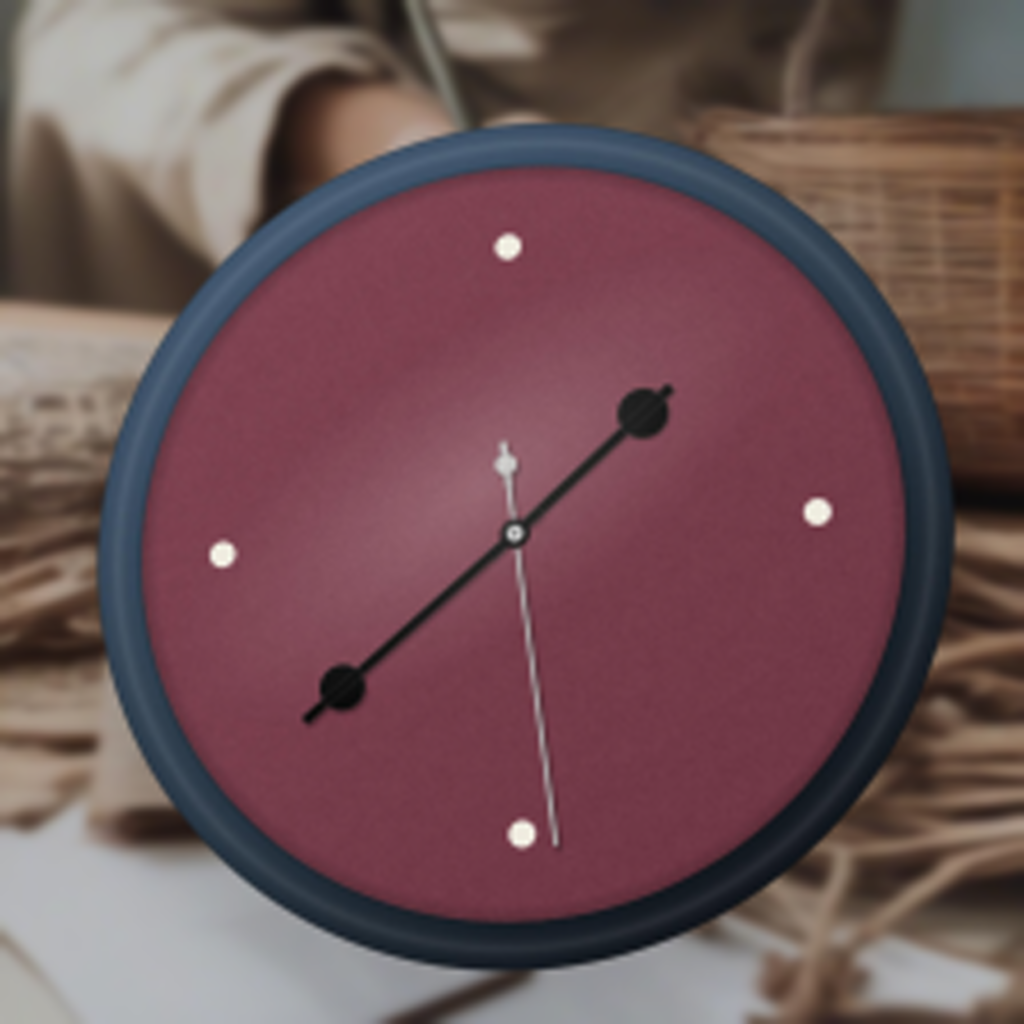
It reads h=1 m=38 s=29
